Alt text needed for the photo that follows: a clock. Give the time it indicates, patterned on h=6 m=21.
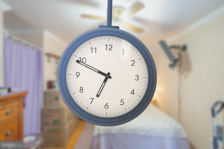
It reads h=6 m=49
